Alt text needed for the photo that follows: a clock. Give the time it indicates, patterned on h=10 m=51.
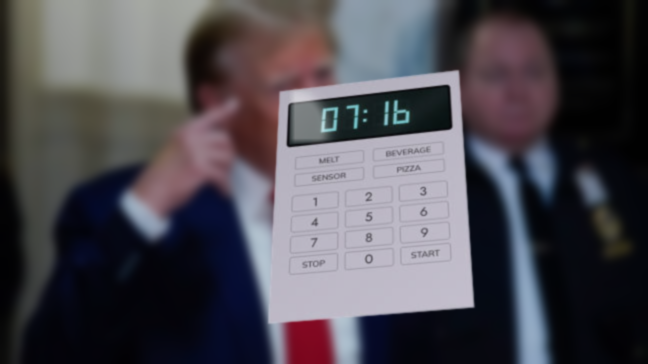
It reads h=7 m=16
